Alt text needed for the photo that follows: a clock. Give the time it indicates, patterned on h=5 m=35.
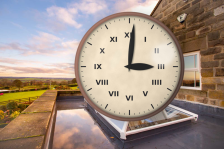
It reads h=3 m=1
